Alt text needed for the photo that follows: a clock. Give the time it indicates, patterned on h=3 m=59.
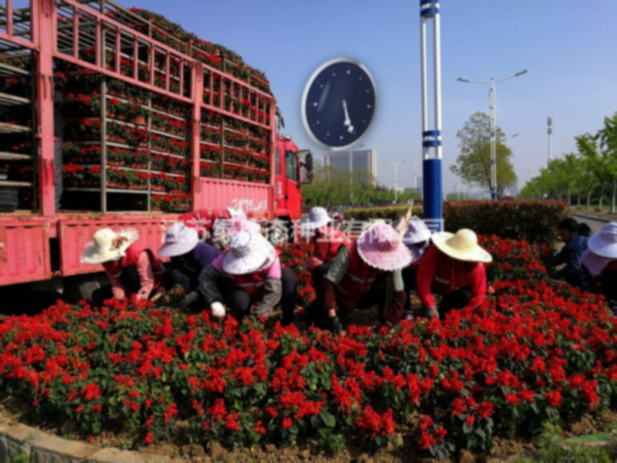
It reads h=5 m=26
